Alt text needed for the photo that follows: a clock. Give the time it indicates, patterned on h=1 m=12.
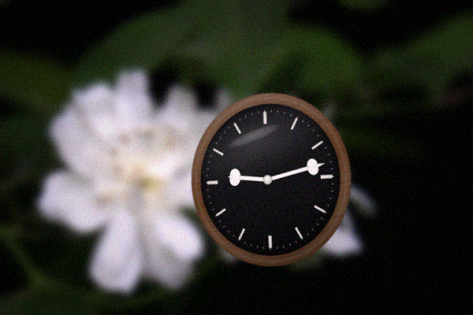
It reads h=9 m=13
